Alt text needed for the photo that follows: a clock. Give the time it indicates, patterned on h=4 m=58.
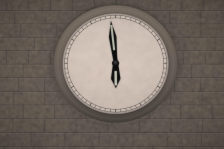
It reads h=5 m=59
